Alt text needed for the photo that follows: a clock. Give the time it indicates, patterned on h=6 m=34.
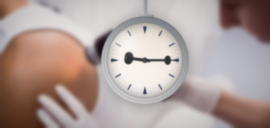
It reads h=9 m=15
